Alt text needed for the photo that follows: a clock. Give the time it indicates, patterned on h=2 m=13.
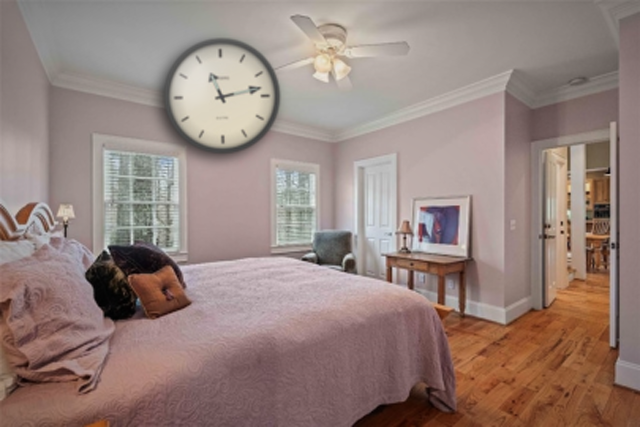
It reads h=11 m=13
